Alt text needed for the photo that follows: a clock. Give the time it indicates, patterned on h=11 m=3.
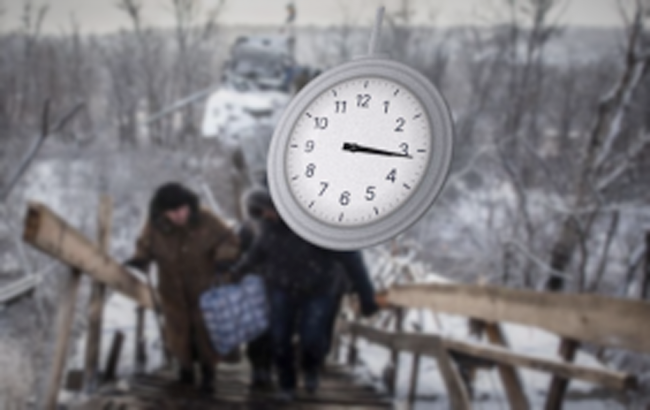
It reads h=3 m=16
